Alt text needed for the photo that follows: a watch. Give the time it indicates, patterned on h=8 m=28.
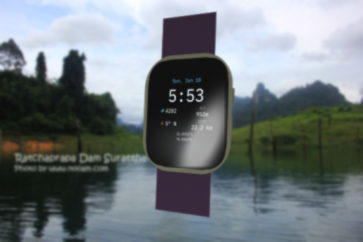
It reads h=5 m=53
